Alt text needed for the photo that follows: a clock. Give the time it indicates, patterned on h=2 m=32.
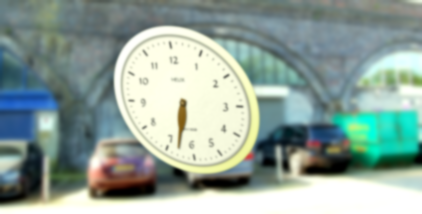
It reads h=6 m=33
